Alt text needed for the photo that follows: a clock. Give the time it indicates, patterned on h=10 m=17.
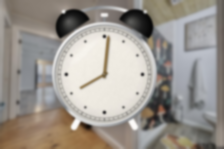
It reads h=8 m=1
